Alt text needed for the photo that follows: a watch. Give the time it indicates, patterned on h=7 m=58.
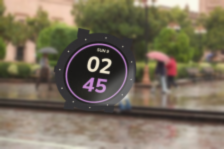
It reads h=2 m=45
